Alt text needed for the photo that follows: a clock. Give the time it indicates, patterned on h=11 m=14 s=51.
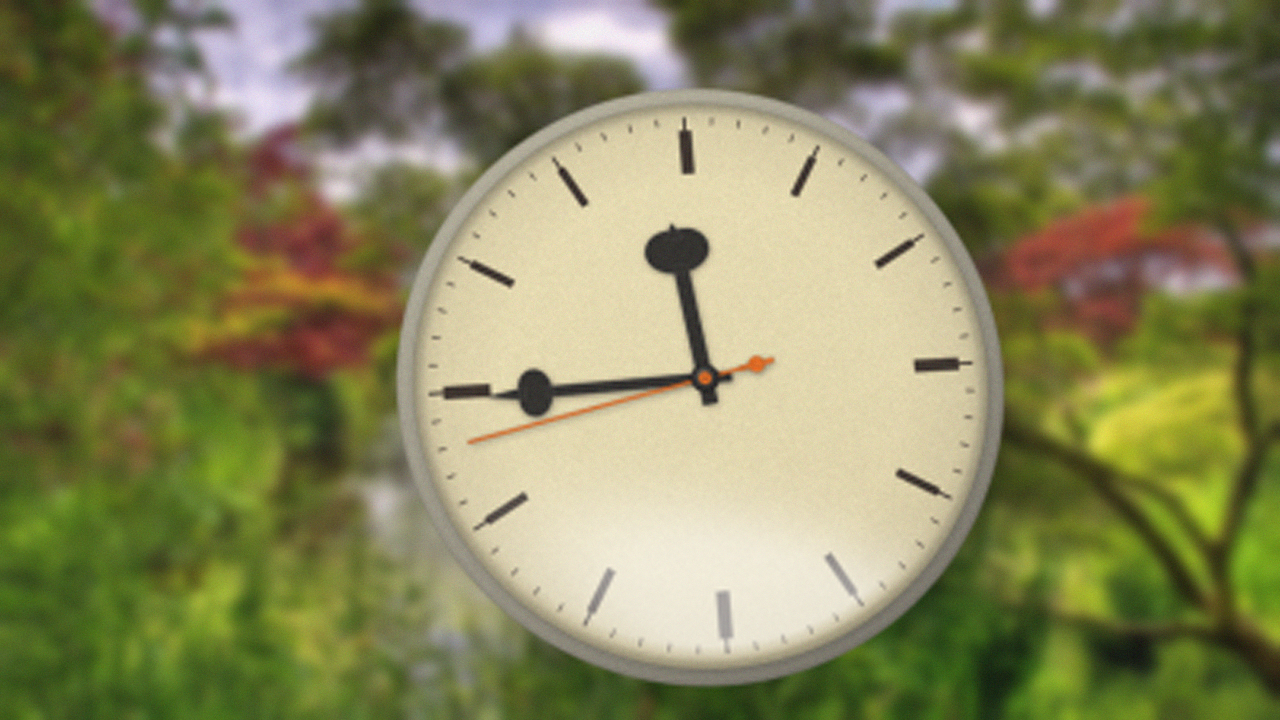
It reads h=11 m=44 s=43
